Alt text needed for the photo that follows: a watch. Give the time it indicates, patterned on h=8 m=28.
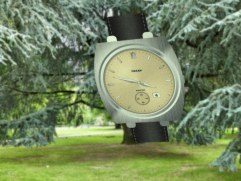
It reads h=3 m=48
